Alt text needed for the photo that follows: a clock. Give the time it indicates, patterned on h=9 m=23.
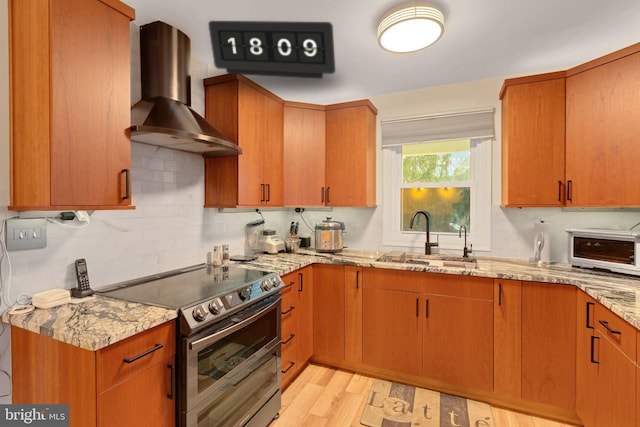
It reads h=18 m=9
